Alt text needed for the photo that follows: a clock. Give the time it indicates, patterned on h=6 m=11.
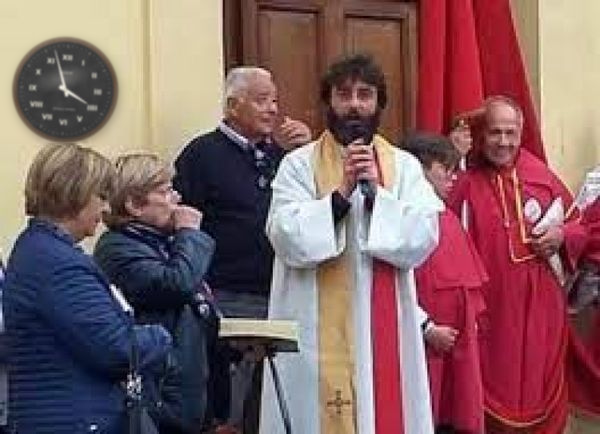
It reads h=3 m=57
